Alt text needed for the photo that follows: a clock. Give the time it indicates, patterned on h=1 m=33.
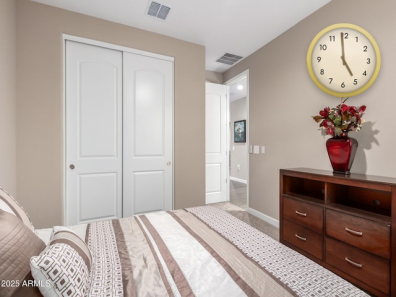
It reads h=4 m=59
